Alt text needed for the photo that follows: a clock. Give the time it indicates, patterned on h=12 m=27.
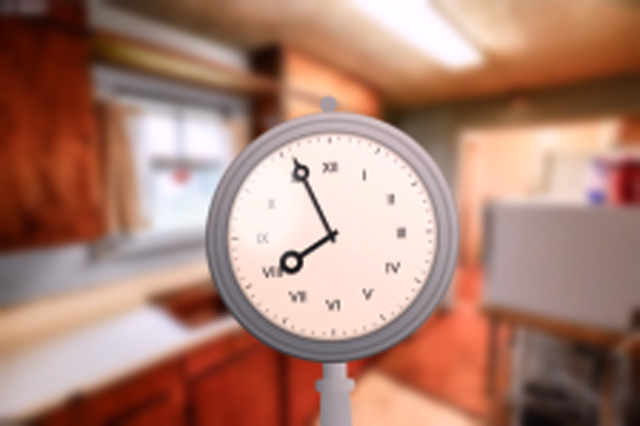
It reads h=7 m=56
